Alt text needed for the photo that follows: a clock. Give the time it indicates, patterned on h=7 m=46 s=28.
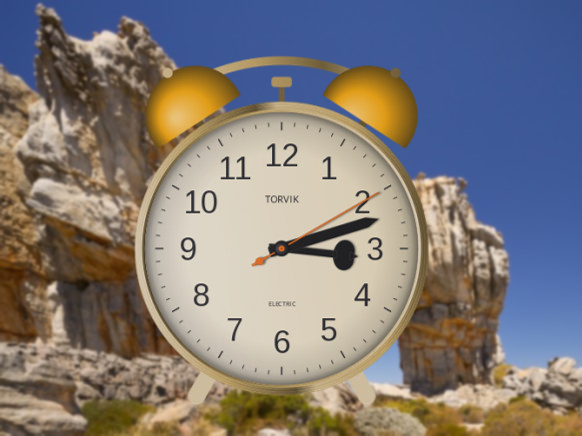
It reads h=3 m=12 s=10
